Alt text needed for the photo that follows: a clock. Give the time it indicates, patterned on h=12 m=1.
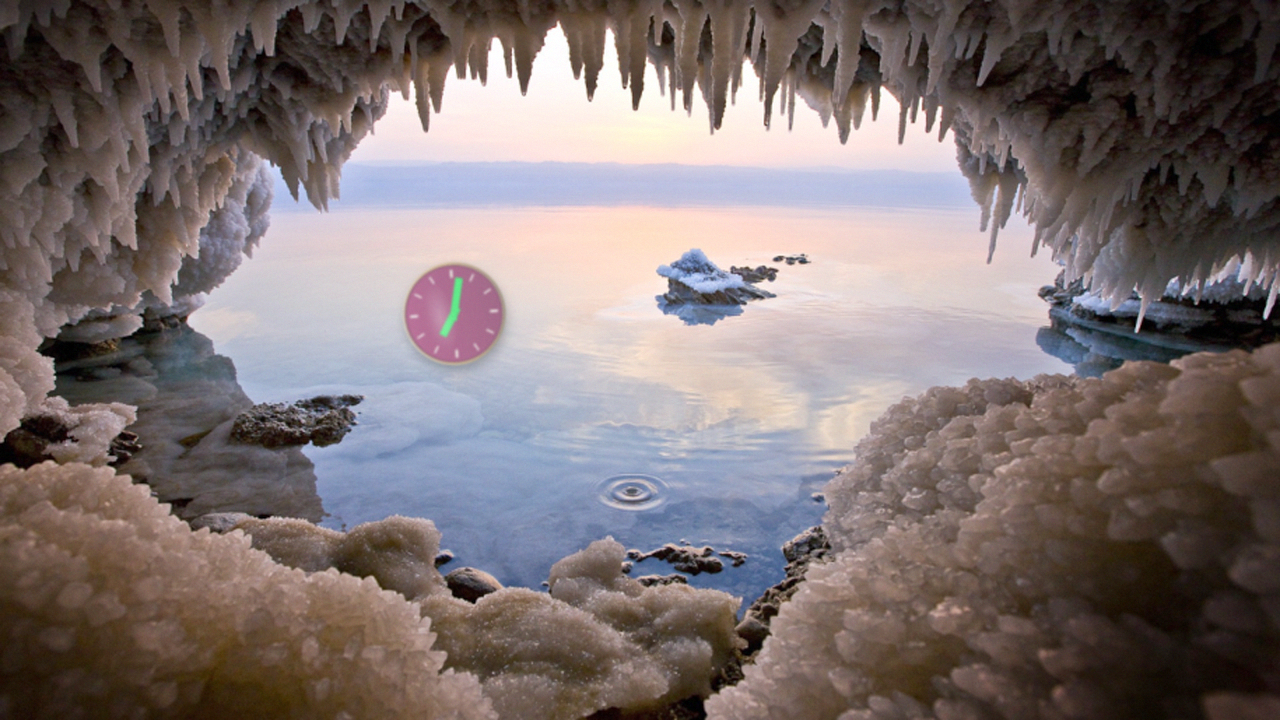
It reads h=7 m=2
